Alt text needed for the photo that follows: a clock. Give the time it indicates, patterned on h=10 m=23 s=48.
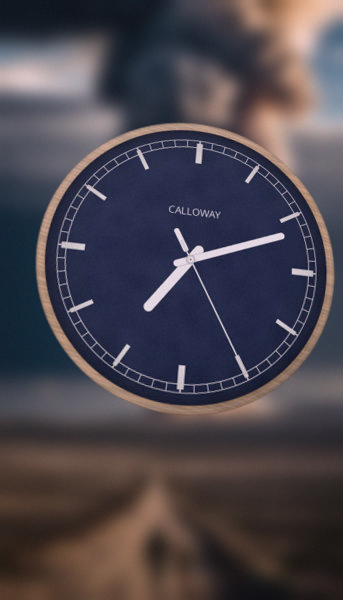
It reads h=7 m=11 s=25
